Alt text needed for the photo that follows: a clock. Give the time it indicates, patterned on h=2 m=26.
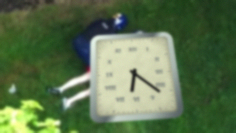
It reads h=6 m=22
